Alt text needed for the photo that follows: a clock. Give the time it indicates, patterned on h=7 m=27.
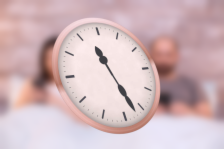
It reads h=11 m=27
